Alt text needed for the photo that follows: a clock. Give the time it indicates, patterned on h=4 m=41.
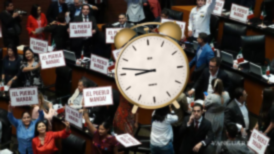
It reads h=8 m=47
